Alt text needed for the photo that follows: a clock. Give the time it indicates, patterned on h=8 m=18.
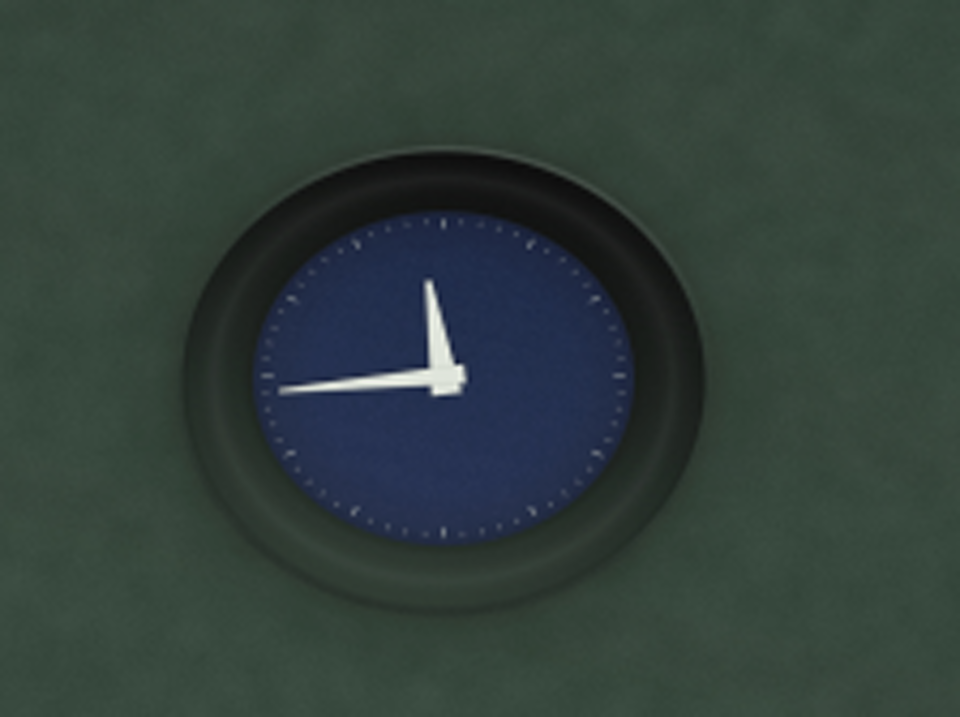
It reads h=11 m=44
